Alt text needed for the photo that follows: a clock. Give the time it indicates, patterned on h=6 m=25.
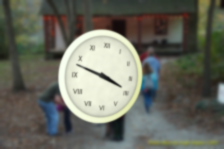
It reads h=3 m=48
